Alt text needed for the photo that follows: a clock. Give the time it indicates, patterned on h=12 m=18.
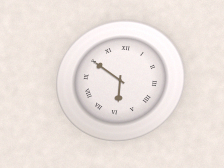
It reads h=5 m=50
